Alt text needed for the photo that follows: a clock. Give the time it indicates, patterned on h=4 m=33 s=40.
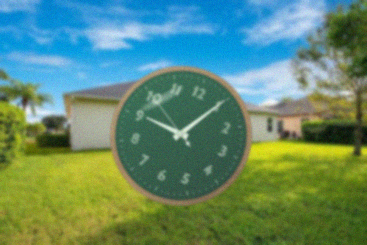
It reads h=9 m=4 s=50
